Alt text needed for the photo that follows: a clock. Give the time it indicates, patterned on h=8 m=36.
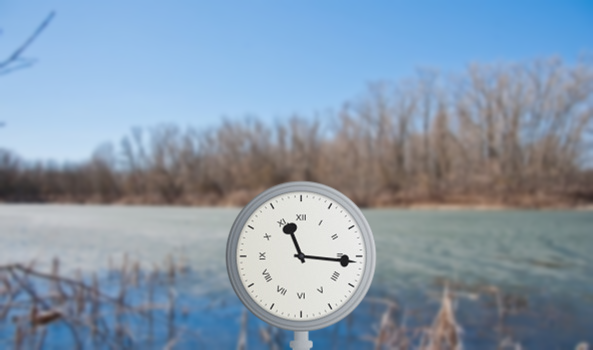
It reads h=11 m=16
